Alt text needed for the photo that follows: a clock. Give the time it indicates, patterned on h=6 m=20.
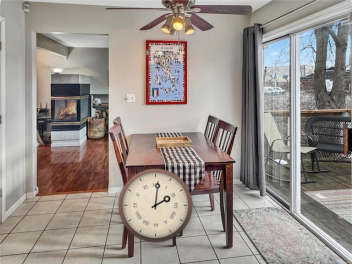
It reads h=2 m=1
